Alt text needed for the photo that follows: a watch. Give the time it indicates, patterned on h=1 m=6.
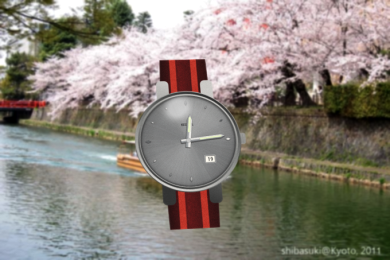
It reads h=12 m=14
